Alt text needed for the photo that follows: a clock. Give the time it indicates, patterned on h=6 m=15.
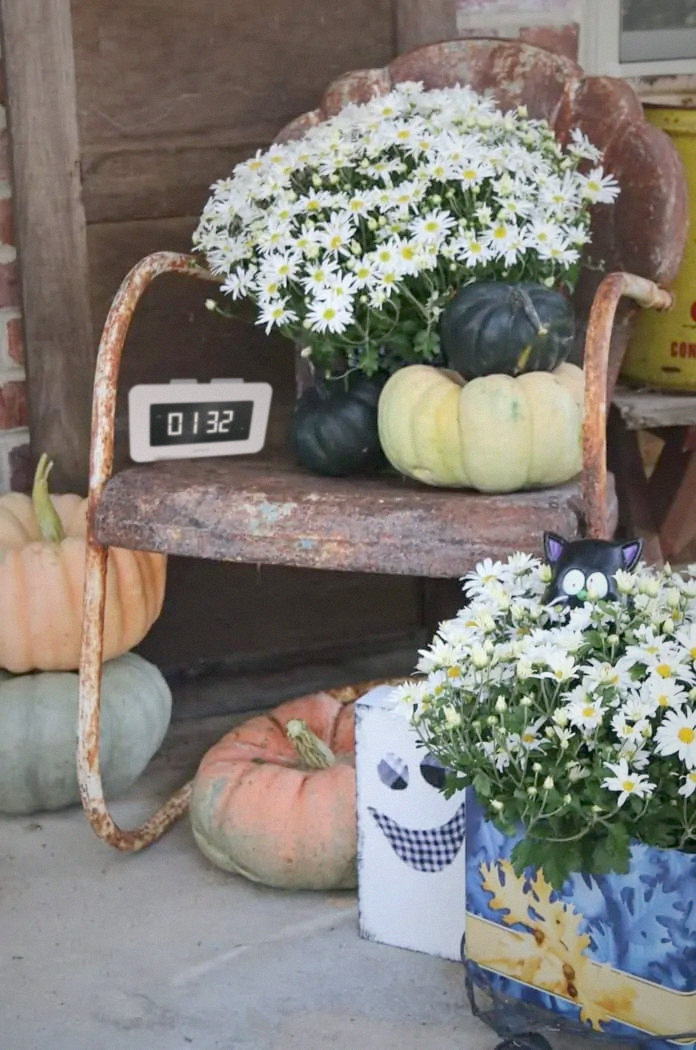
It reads h=1 m=32
